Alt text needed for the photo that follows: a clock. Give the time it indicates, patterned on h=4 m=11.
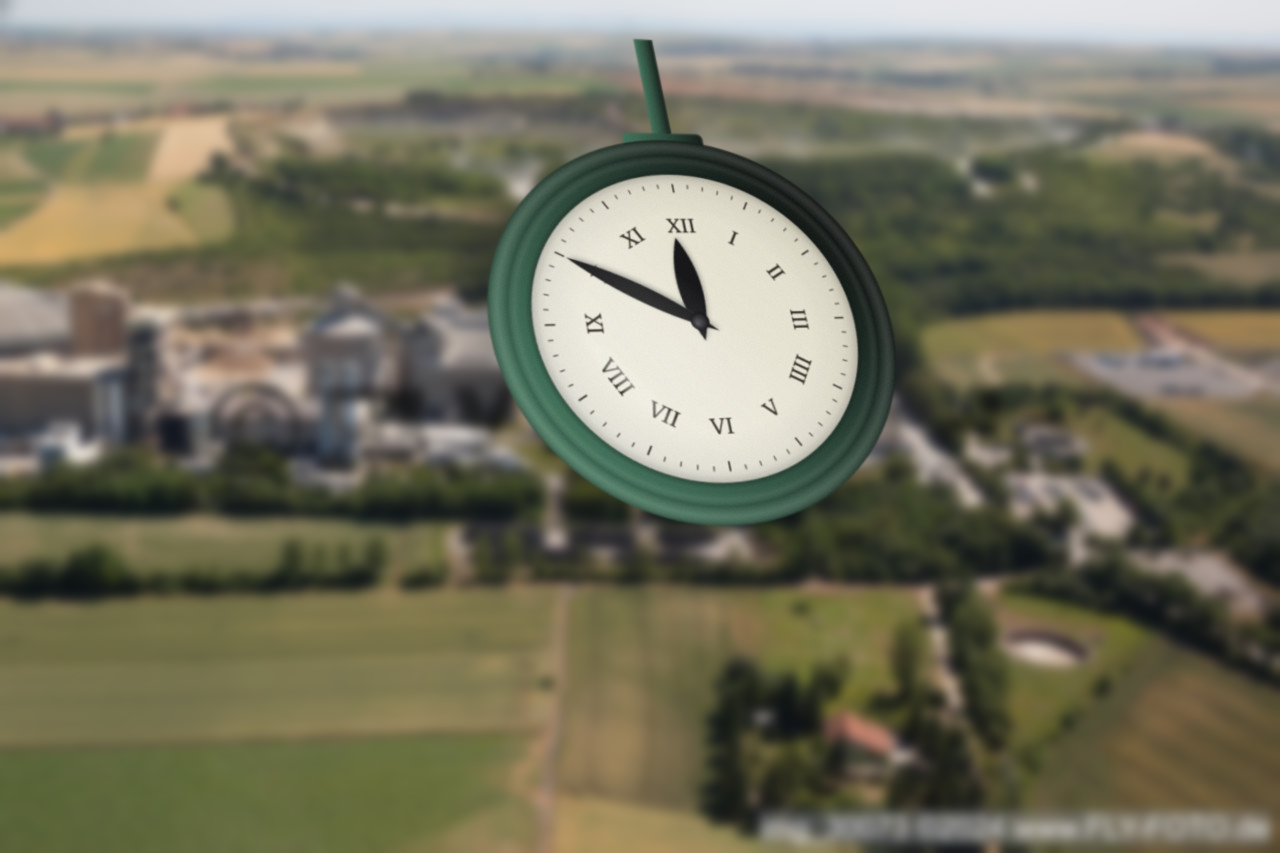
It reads h=11 m=50
